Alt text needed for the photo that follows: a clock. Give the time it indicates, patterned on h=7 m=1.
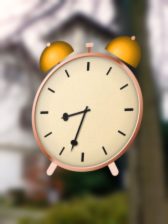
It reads h=8 m=33
